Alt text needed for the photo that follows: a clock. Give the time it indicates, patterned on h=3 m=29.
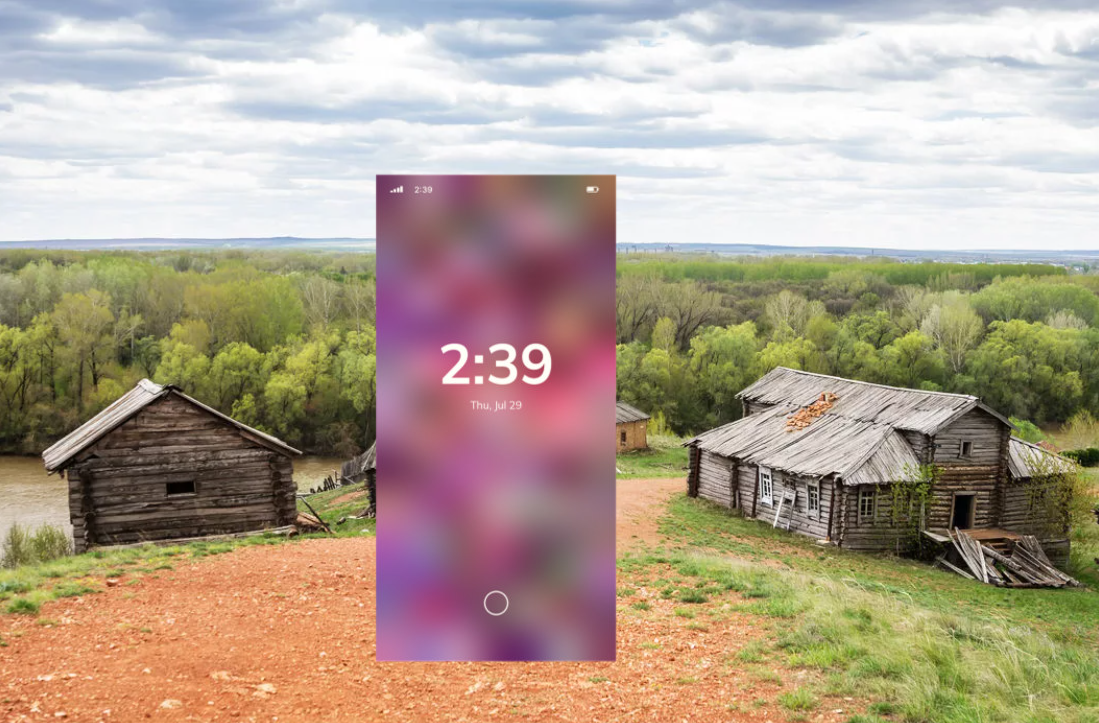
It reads h=2 m=39
